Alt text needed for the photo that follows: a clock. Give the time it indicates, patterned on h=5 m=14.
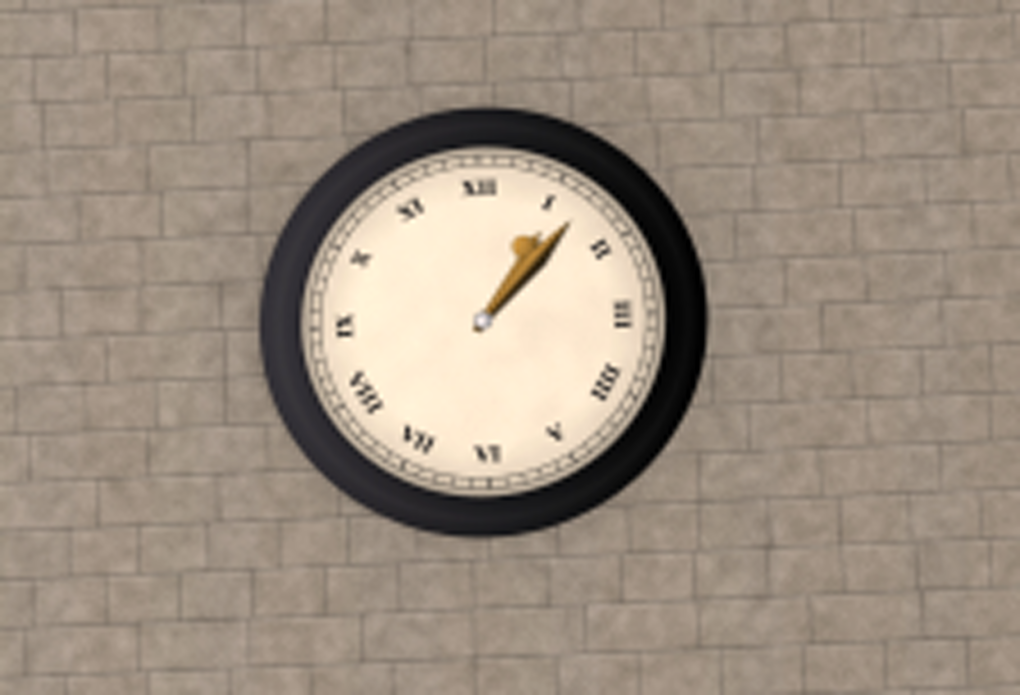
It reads h=1 m=7
